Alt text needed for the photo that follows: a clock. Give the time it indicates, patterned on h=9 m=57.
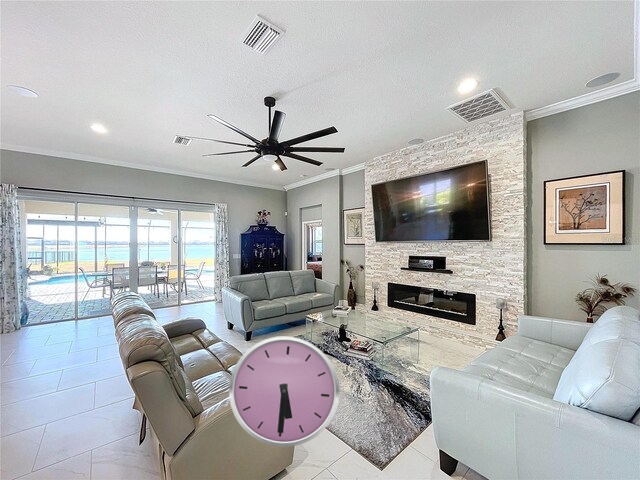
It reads h=5 m=30
